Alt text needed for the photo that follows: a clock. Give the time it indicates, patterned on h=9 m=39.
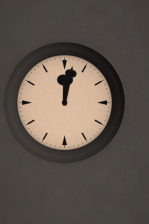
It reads h=12 m=2
